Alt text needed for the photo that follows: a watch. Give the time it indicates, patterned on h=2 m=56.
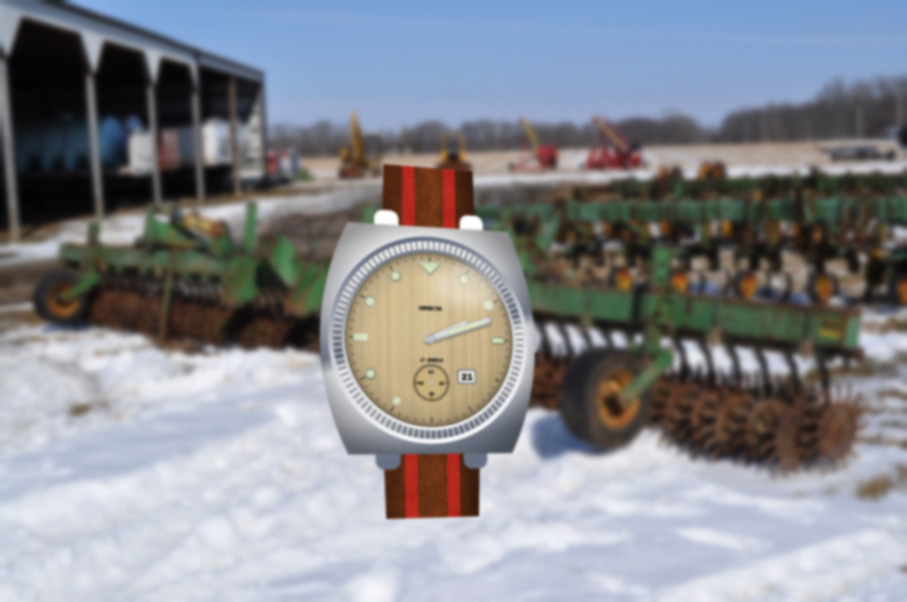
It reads h=2 m=12
